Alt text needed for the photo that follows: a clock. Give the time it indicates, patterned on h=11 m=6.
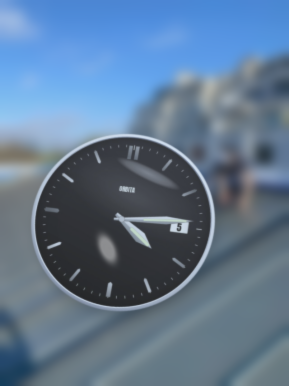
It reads h=4 m=14
